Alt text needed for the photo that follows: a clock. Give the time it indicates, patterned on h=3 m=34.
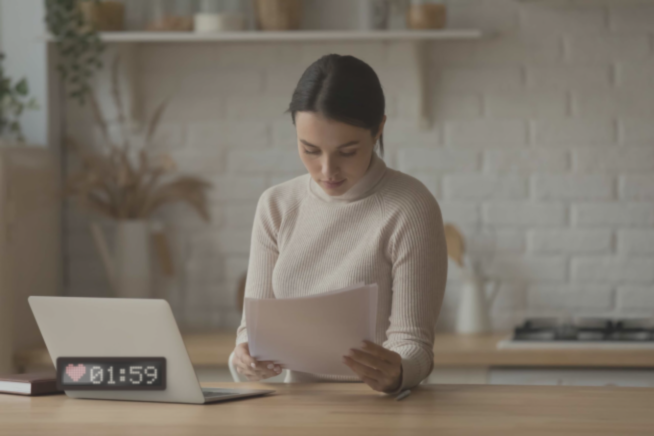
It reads h=1 m=59
